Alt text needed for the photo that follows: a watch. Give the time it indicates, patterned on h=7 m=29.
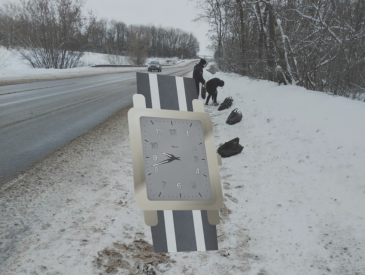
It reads h=9 m=42
